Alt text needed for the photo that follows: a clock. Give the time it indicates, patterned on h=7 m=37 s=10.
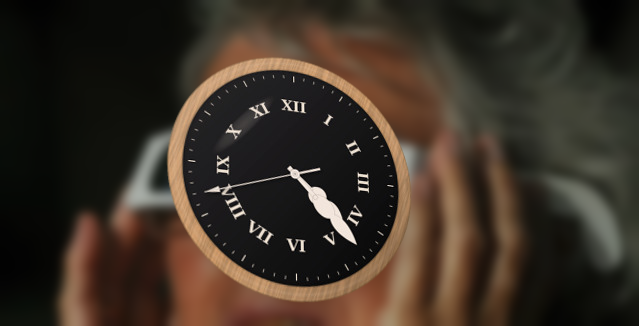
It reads h=4 m=22 s=42
